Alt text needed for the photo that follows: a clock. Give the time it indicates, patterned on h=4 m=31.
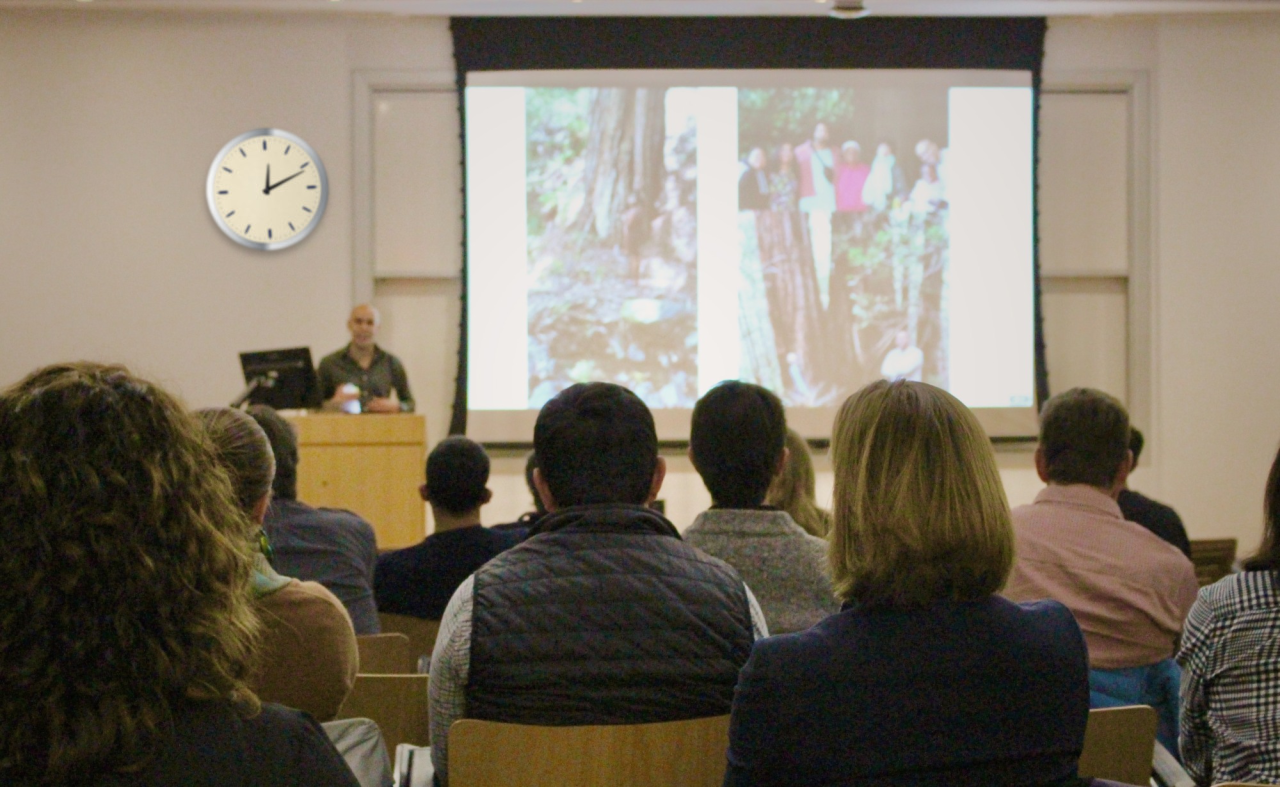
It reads h=12 m=11
